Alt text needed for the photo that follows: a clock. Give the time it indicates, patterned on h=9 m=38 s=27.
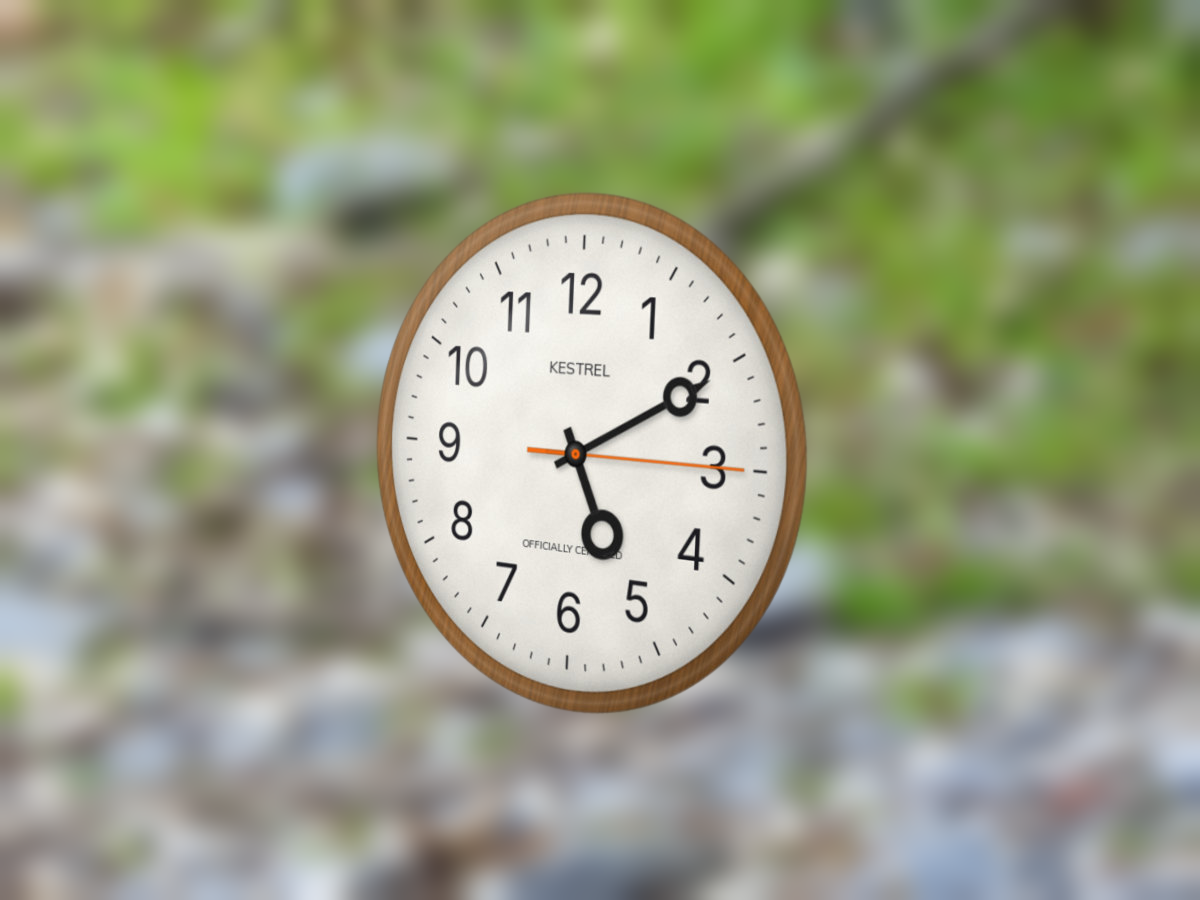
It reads h=5 m=10 s=15
